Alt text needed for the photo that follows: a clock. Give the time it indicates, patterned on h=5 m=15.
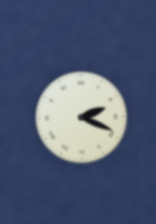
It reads h=2 m=19
